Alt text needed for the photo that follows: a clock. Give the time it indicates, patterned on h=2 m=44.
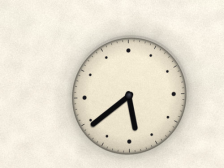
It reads h=5 m=39
